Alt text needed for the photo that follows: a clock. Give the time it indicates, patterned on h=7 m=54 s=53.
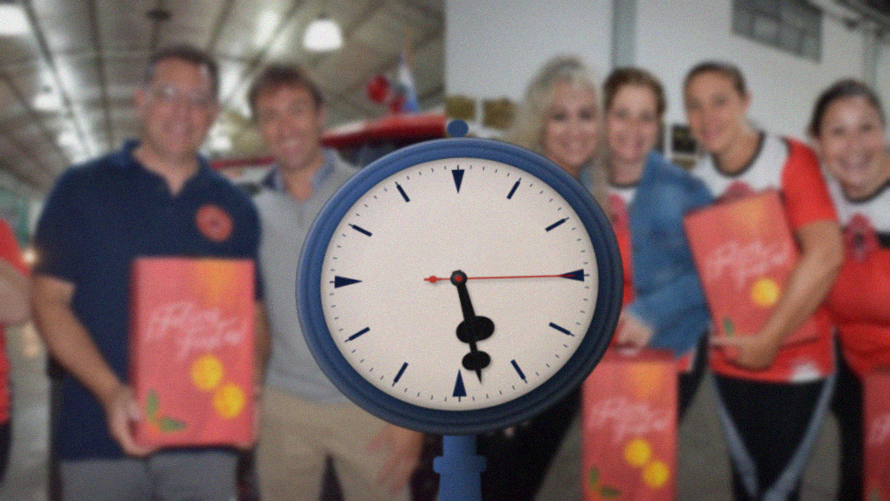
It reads h=5 m=28 s=15
